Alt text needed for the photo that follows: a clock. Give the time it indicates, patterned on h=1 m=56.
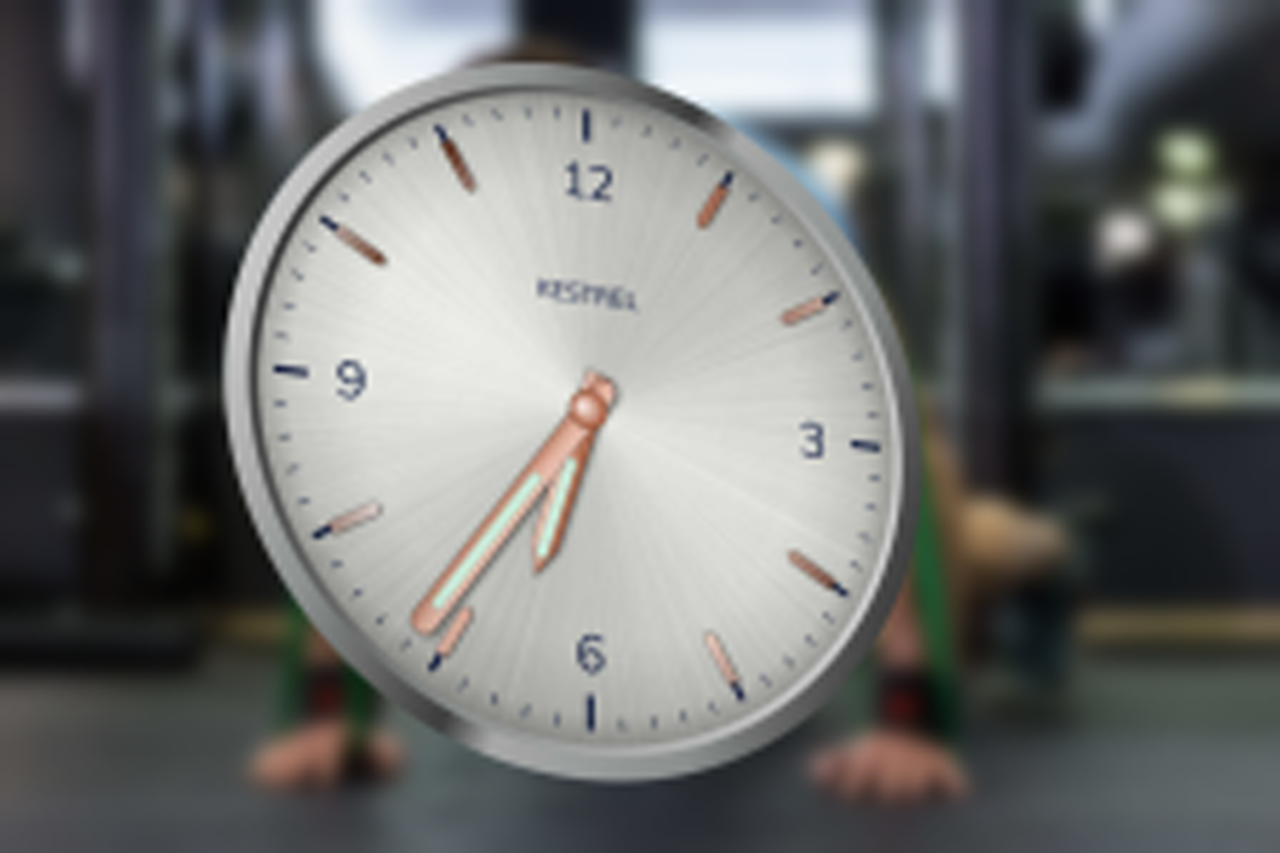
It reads h=6 m=36
